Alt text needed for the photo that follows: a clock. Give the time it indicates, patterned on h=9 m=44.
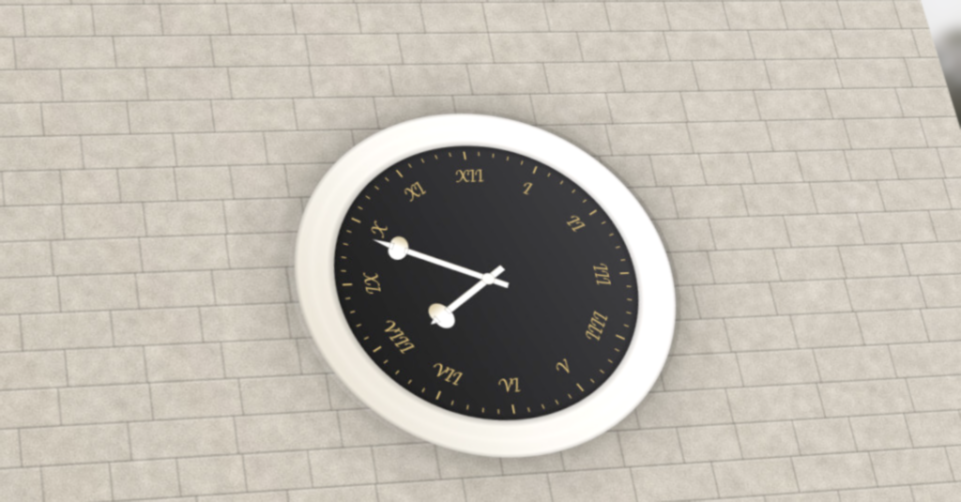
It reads h=7 m=49
